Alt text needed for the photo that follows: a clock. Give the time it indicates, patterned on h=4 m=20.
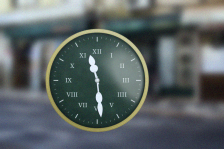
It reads h=11 m=29
